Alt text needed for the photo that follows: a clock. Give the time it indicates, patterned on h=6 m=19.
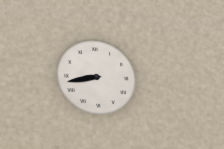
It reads h=8 m=43
